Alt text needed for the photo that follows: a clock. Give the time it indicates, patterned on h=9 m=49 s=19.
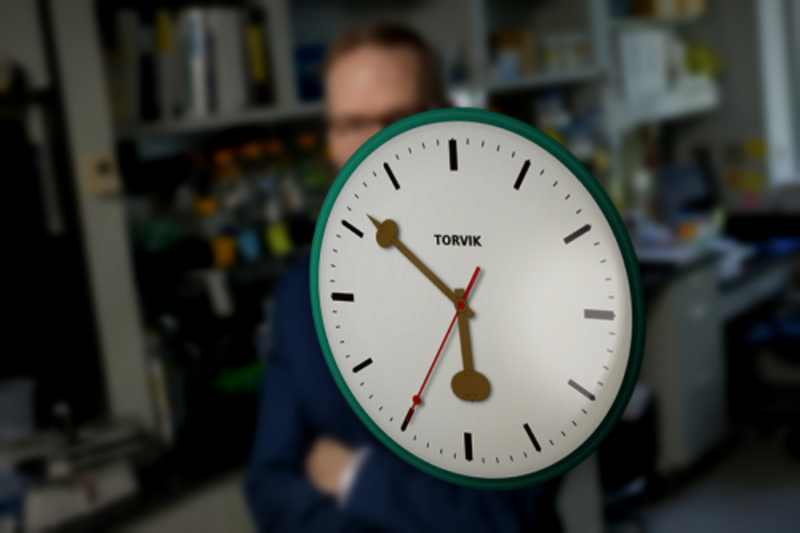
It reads h=5 m=51 s=35
